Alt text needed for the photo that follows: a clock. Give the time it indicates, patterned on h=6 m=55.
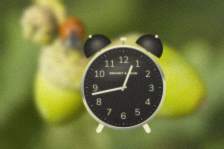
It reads h=12 m=43
